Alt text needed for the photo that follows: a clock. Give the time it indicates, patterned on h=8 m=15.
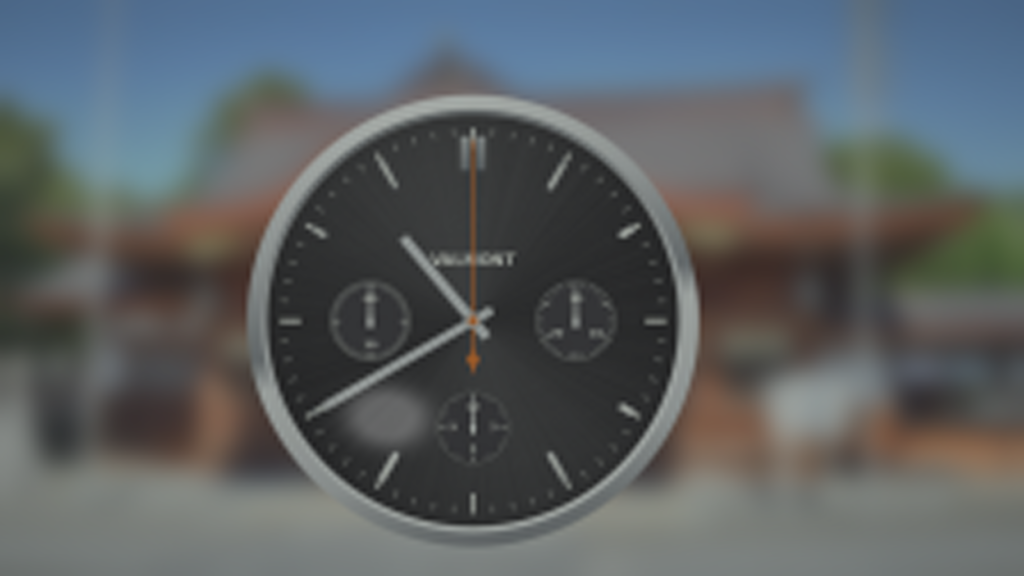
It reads h=10 m=40
